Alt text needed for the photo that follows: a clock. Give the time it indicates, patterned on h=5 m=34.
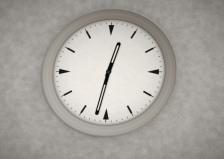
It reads h=12 m=32
